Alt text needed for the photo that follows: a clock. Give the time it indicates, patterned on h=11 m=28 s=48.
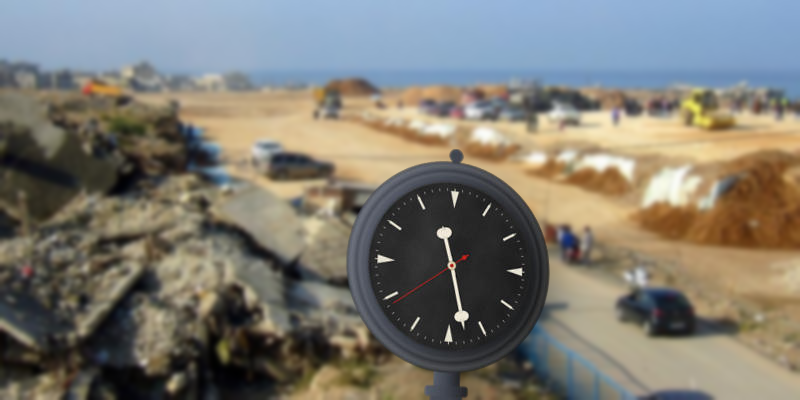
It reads h=11 m=27 s=39
